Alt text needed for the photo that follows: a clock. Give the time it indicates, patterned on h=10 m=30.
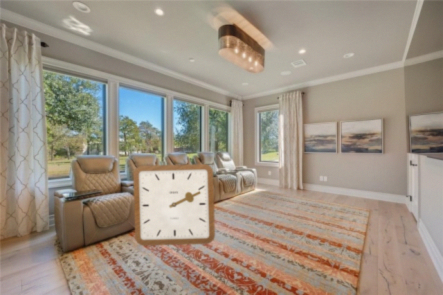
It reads h=2 m=11
